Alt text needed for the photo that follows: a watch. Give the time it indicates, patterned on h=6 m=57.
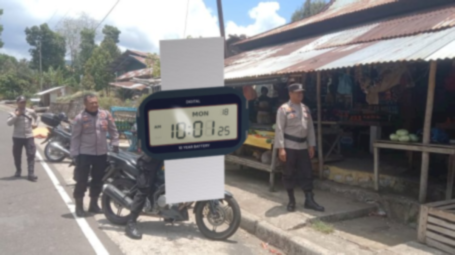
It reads h=10 m=1
